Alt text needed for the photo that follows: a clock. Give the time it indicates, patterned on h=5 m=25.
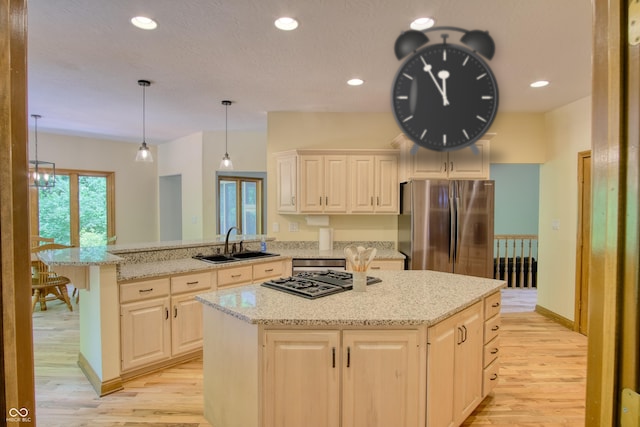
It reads h=11 m=55
